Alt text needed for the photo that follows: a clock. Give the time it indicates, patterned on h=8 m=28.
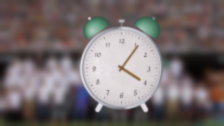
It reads h=4 m=6
